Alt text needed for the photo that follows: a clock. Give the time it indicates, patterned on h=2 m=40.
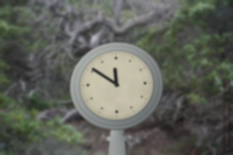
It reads h=11 m=51
